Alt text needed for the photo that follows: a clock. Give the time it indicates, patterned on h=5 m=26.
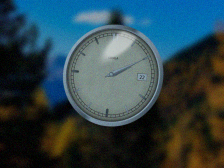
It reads h=2 m=10
